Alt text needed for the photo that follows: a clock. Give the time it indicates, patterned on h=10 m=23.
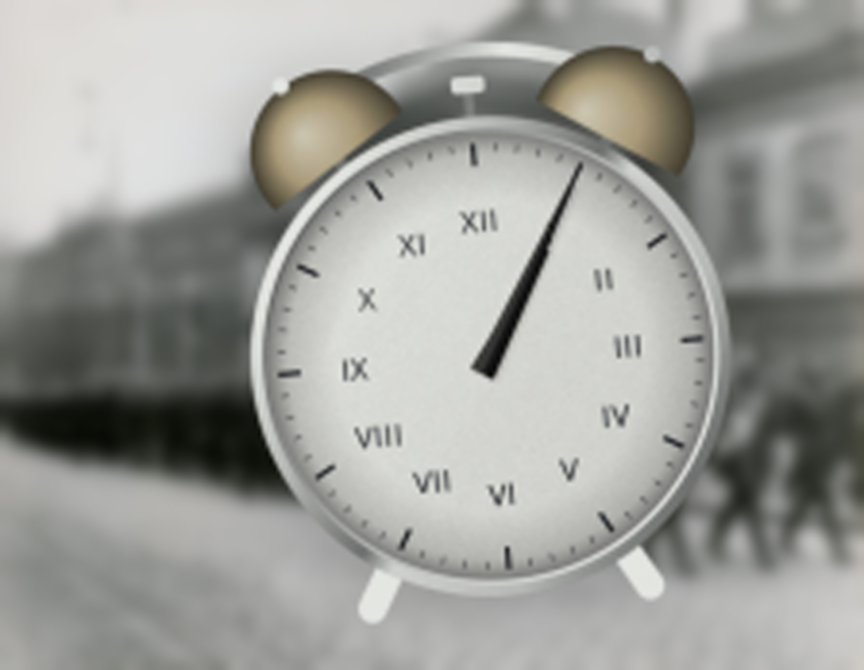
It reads h=1 m=5
